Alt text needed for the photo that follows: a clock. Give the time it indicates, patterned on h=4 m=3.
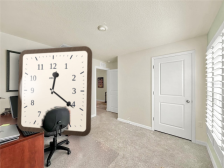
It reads h=12 m=21
